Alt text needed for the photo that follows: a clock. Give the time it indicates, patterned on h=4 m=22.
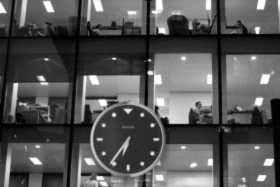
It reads h=6 m=36
